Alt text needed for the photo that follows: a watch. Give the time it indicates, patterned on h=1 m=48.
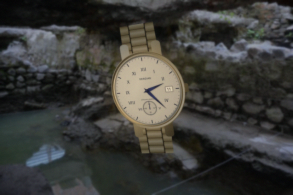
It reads h=2 m=23
